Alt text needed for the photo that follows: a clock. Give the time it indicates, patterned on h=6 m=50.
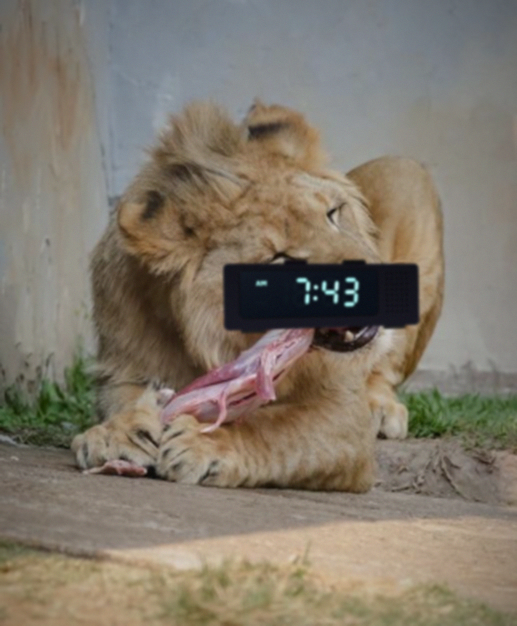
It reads h=7 m=43
